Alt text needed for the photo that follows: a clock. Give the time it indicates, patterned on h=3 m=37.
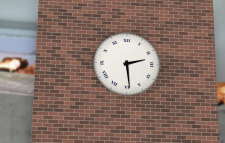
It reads h=2 m=29
